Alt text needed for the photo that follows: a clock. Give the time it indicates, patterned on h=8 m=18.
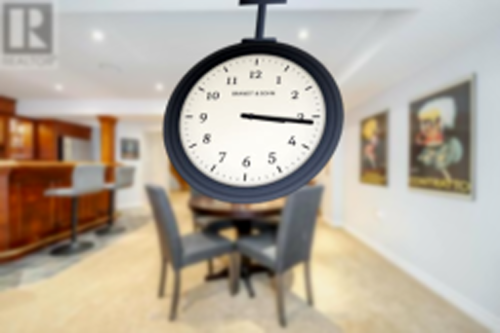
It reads h=3 m=16
